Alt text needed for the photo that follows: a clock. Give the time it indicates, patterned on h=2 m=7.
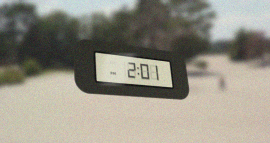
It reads h=2 m=1
